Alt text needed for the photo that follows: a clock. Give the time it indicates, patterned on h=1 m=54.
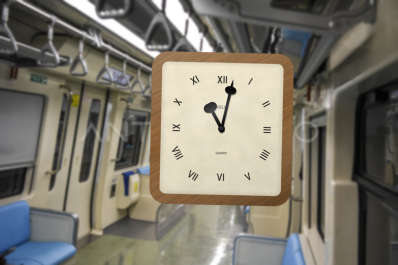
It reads h=11 m=2
